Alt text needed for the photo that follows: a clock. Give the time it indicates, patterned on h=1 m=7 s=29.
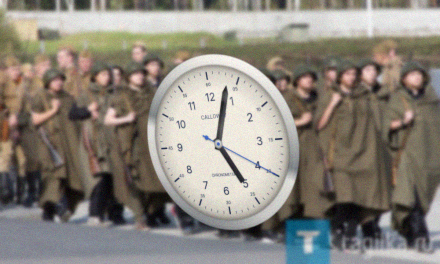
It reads h=5 m=3 s=20
